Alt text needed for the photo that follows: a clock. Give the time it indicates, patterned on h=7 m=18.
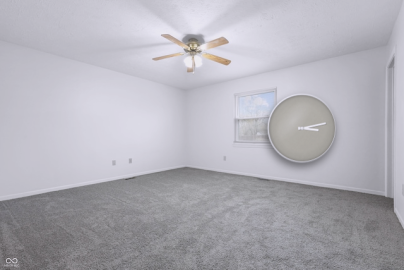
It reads h=3 m=13
